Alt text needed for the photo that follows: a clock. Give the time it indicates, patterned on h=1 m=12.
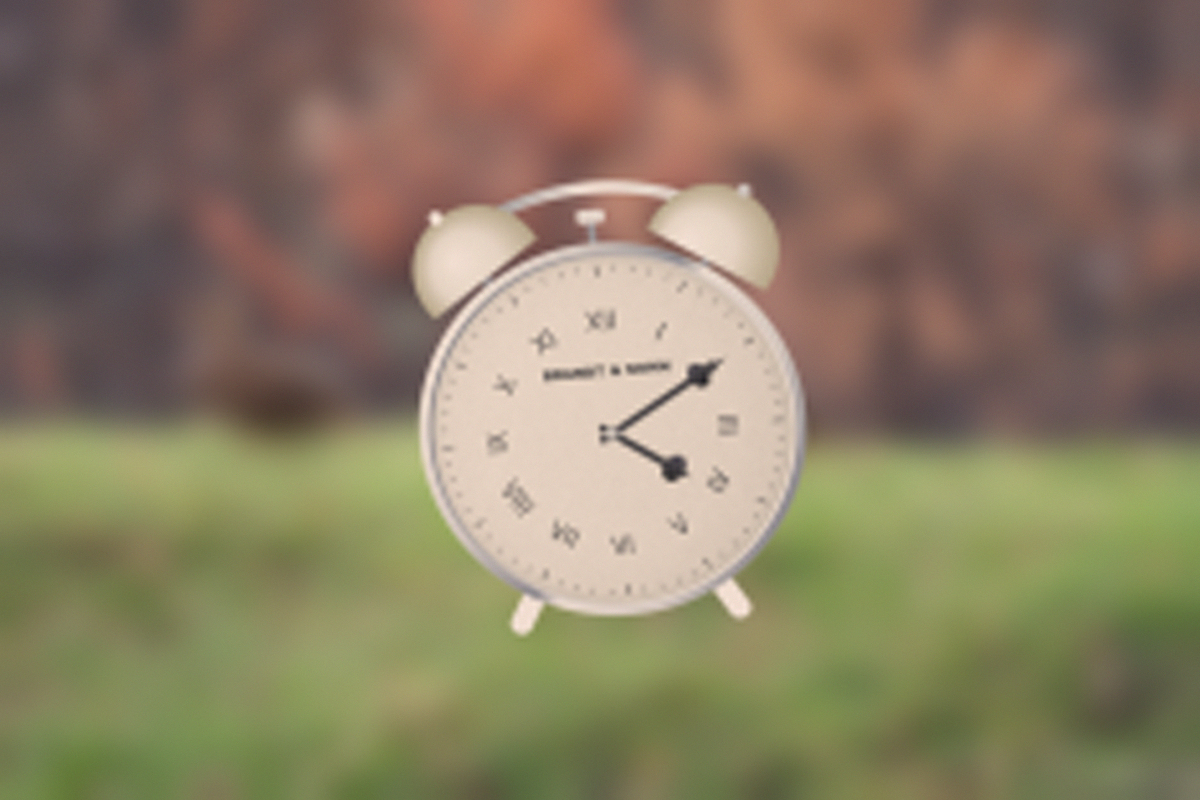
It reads h=4 m=10
